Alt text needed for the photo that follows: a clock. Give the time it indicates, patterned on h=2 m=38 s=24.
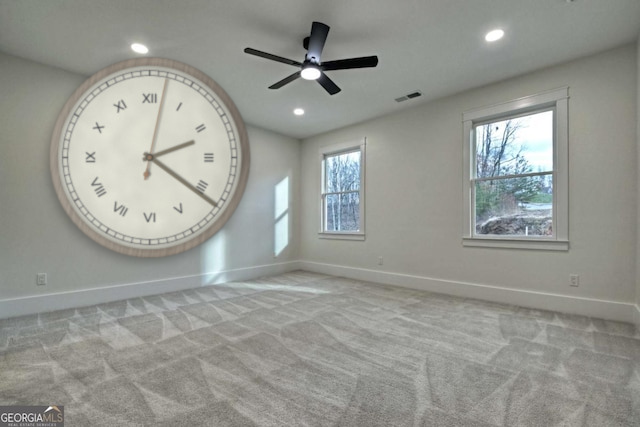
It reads h=2 m=21 s=2
